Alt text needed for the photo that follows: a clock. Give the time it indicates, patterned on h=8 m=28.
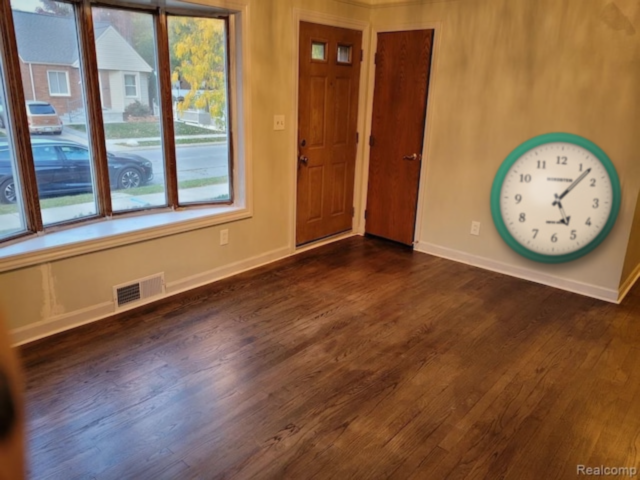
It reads h=5 m=7
